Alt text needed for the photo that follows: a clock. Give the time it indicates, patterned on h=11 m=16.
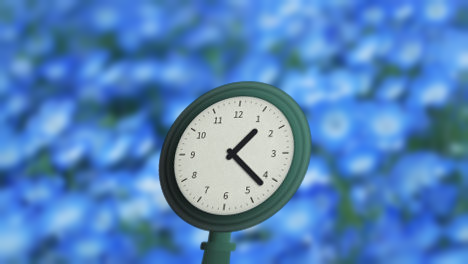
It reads h=1 m=22
